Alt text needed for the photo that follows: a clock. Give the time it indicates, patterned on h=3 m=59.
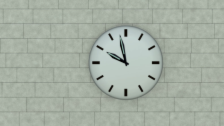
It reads h=9 m=58
